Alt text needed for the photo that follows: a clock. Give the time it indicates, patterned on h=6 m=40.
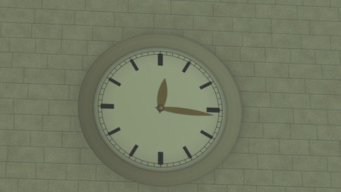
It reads h=12 m=16
